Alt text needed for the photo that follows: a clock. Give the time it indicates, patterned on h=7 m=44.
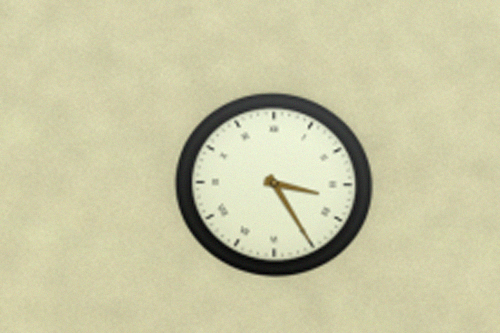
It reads h=3 m=25
